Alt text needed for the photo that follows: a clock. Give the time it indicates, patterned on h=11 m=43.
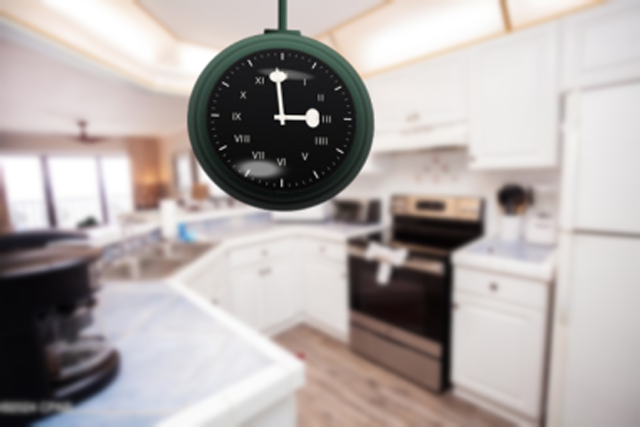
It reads h=2 m=59
